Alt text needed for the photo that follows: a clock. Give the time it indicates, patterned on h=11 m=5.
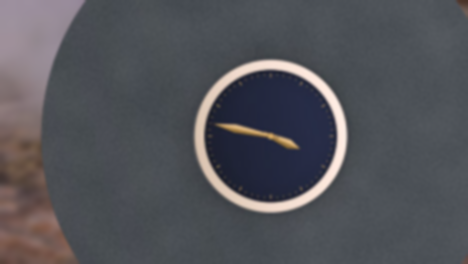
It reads h=3 m=47
